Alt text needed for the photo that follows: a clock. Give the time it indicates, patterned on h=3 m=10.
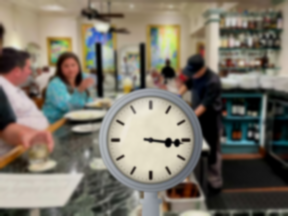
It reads h=3 m=16
